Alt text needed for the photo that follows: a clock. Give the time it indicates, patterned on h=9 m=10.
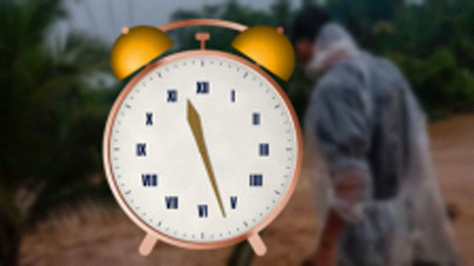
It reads h=11 m=27
